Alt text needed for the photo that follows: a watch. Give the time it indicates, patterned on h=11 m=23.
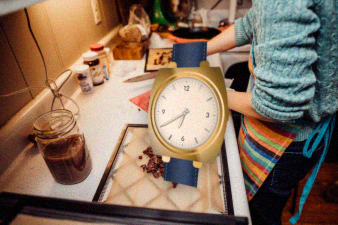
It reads h=6 m=40
